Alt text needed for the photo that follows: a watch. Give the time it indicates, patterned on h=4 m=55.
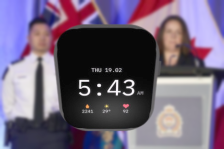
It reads h=5 m=43
